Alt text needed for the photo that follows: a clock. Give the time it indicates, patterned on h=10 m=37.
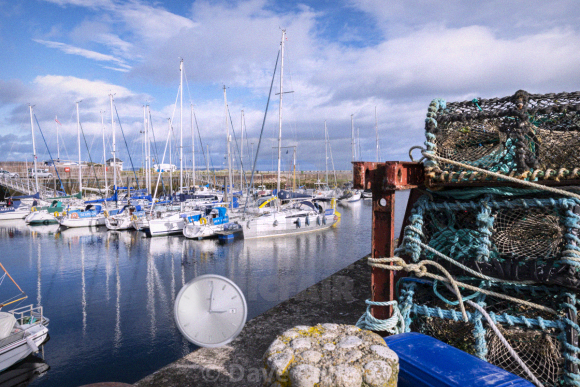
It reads h=3 m=1
